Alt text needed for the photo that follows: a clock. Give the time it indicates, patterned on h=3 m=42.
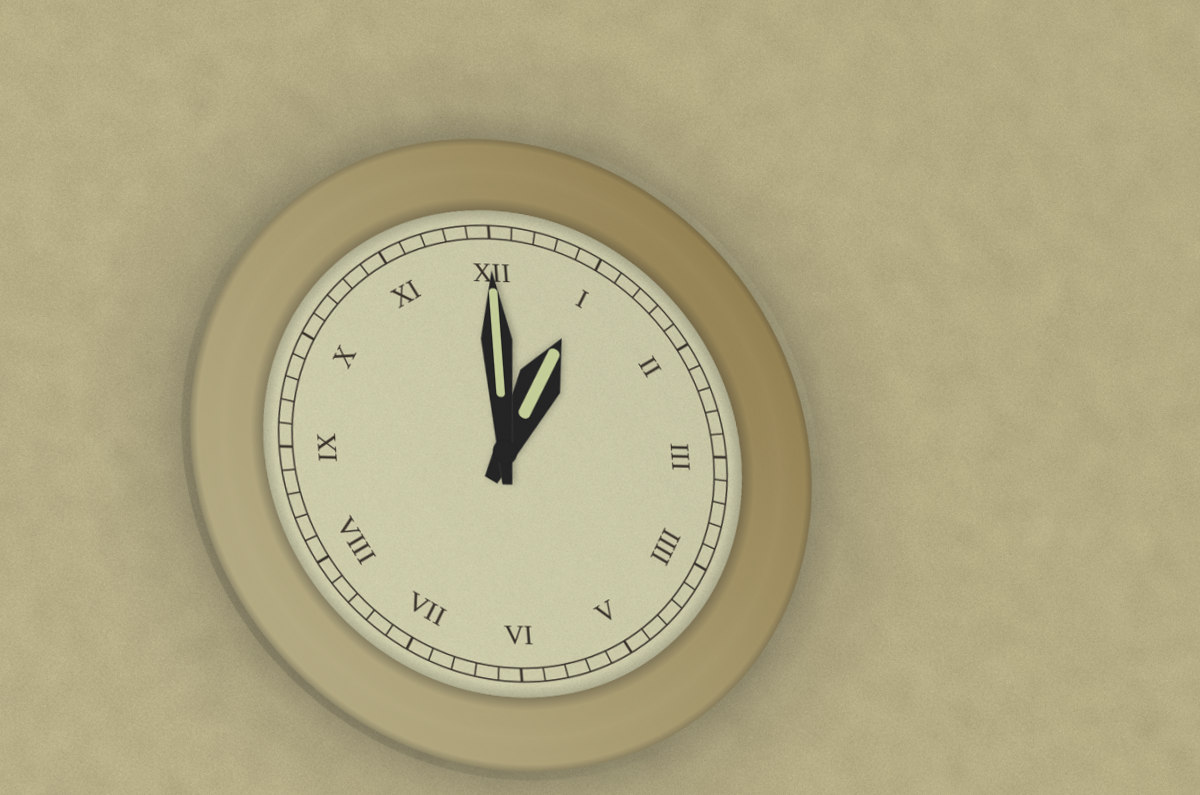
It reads h=1 m=0
